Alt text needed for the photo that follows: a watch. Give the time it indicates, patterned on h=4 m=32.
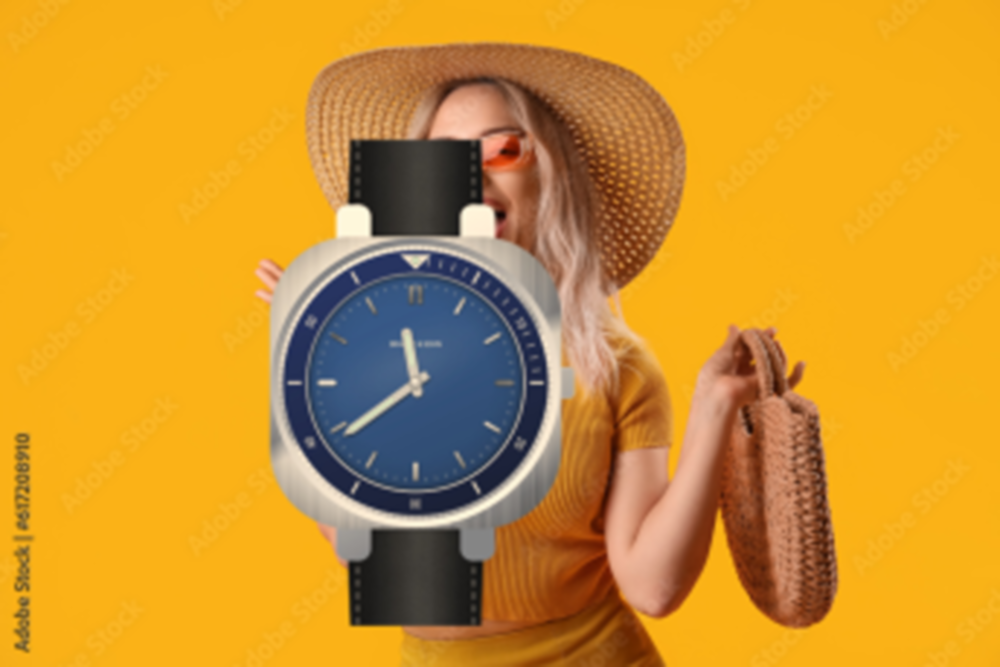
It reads h=11 m=39
